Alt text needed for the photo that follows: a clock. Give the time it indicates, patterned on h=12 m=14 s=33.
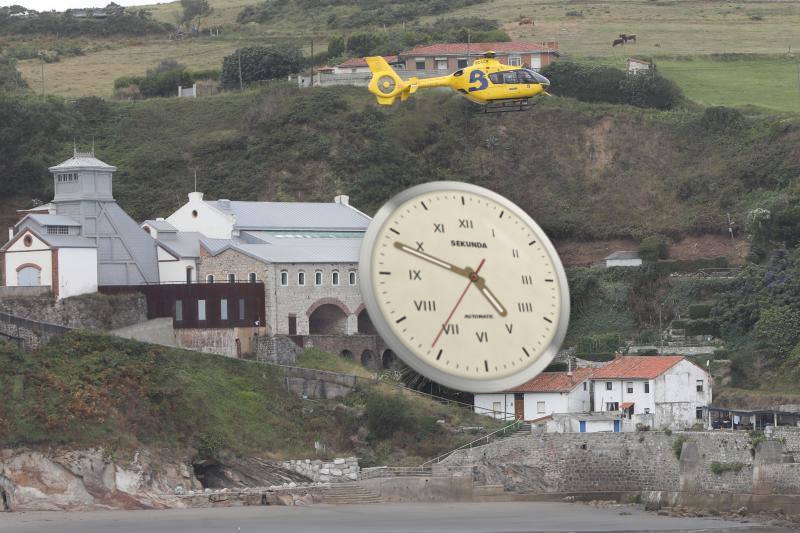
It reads h=4 m=48 s=36
